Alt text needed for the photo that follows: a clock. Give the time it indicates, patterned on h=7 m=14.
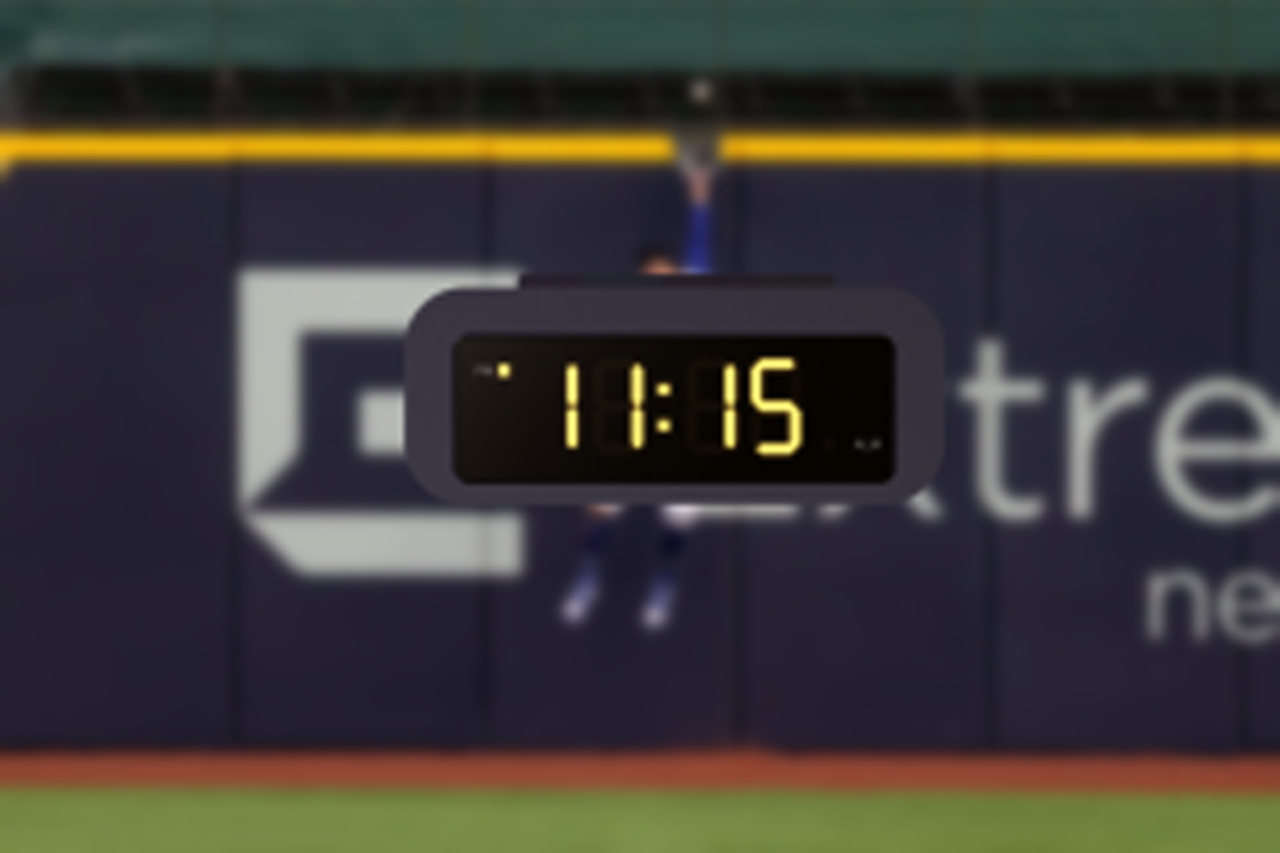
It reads h=11 m=15
